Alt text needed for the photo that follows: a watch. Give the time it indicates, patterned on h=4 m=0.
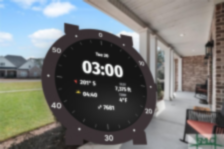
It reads h=3 m=0
